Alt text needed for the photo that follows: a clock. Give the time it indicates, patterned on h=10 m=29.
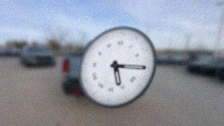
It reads h=5 m=15
